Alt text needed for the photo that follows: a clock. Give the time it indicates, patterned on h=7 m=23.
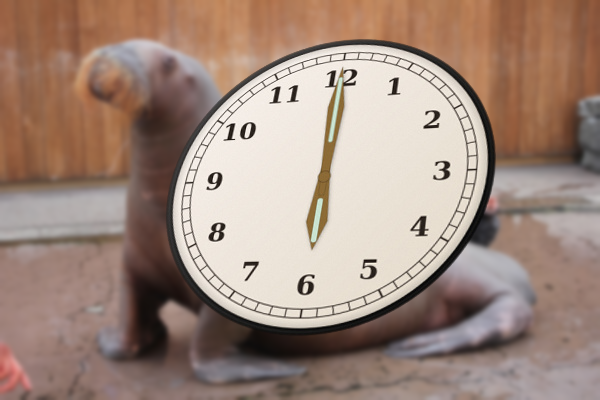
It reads h=6 m=0
